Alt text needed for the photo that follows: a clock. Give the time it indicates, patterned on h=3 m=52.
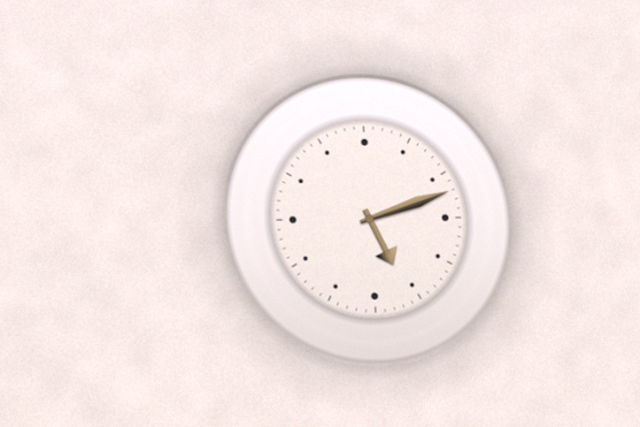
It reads h=5 m=12
